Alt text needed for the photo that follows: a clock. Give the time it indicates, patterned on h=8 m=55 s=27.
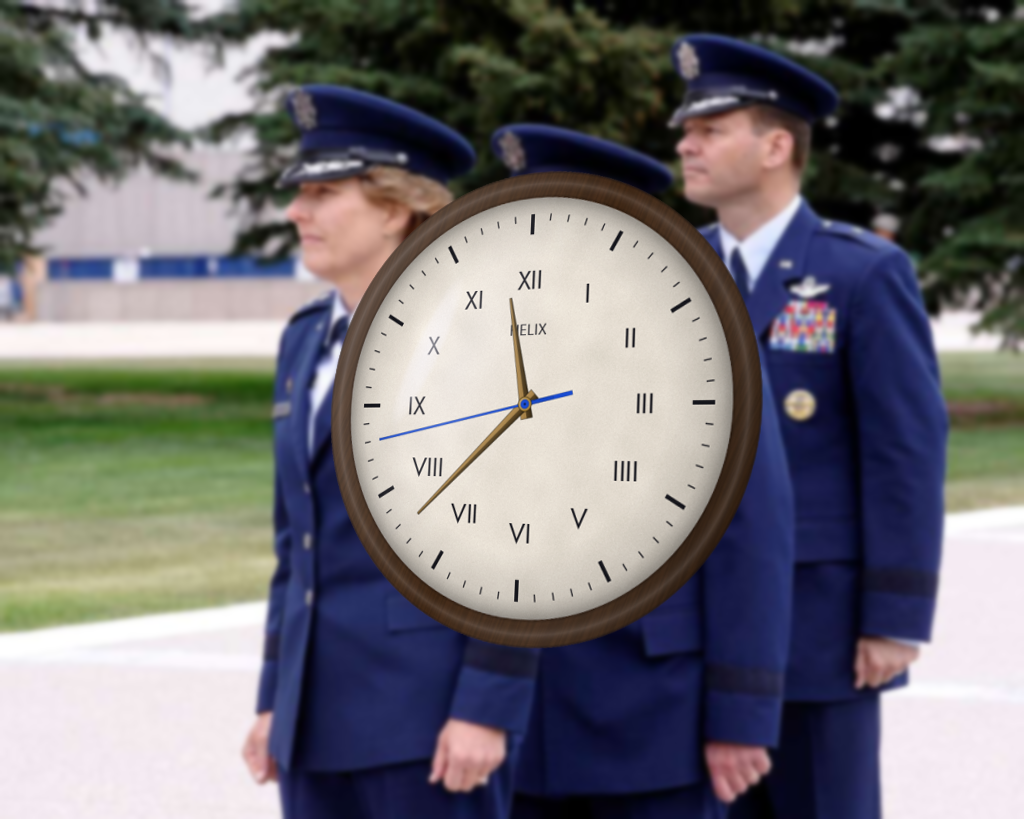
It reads h=11 m=37 s=43
